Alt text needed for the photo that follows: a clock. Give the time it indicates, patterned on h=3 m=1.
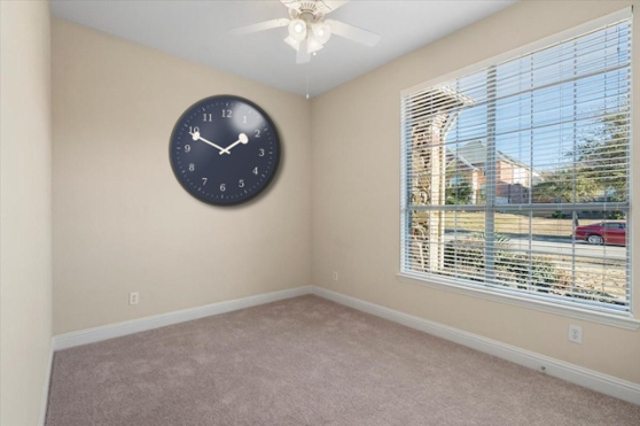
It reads h=1 m=49
